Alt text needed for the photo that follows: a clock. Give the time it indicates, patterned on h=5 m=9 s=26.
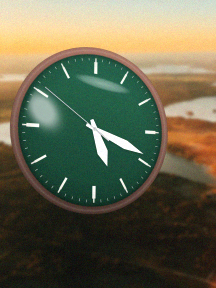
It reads h=5 m=18 s=51
